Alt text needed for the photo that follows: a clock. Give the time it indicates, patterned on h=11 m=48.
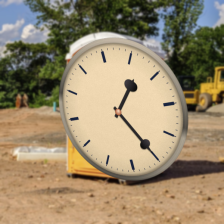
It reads h=1 m=25
